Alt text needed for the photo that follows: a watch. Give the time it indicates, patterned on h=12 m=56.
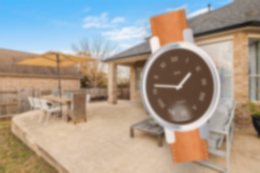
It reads h=1 m=47
